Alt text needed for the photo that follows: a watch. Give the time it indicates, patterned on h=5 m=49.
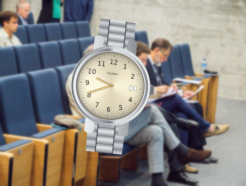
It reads h=9 m=41
